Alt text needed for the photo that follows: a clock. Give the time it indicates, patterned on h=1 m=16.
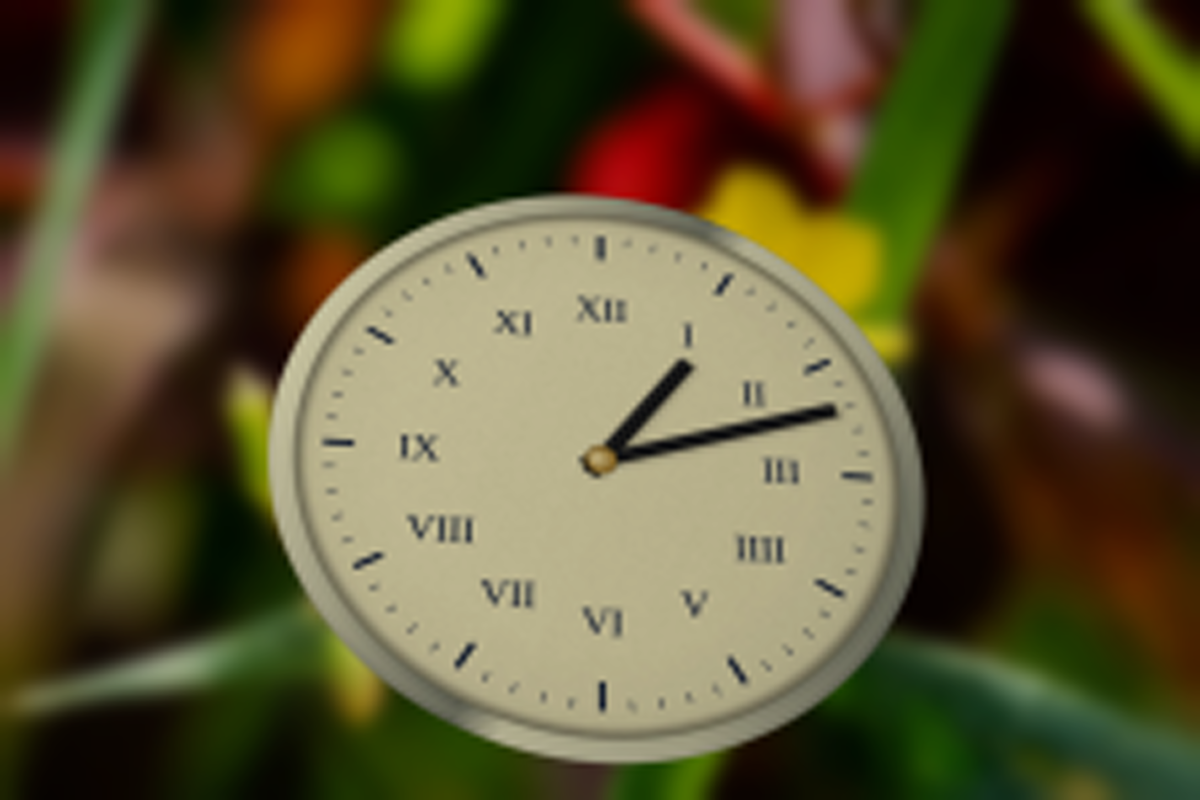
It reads h=1 m=12
